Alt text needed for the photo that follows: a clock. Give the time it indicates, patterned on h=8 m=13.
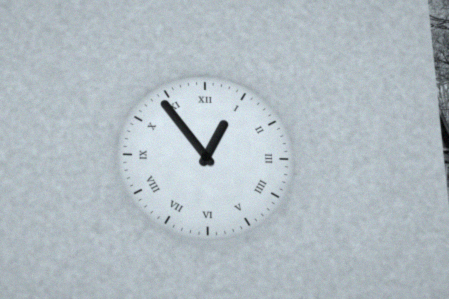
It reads h=12 m=54
